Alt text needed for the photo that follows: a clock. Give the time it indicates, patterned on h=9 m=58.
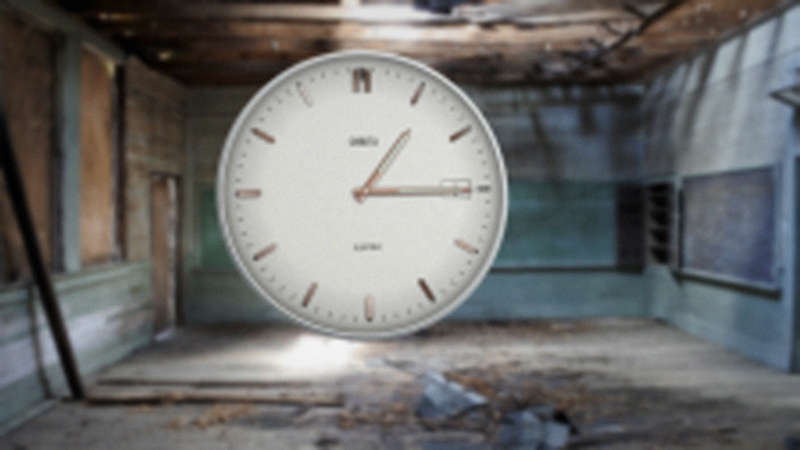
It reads h=1 m=15
